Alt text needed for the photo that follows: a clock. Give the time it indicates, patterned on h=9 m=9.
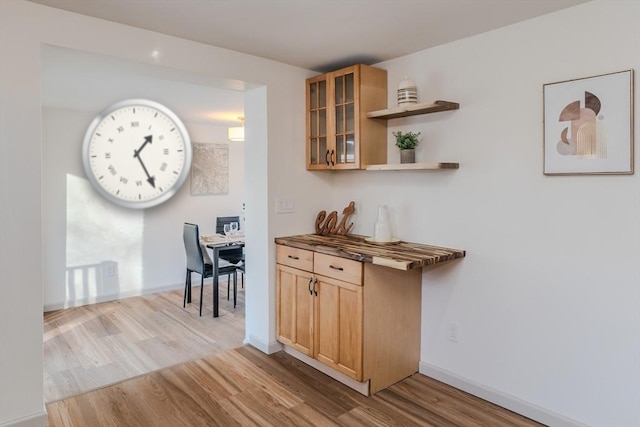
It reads h=1 m=26
